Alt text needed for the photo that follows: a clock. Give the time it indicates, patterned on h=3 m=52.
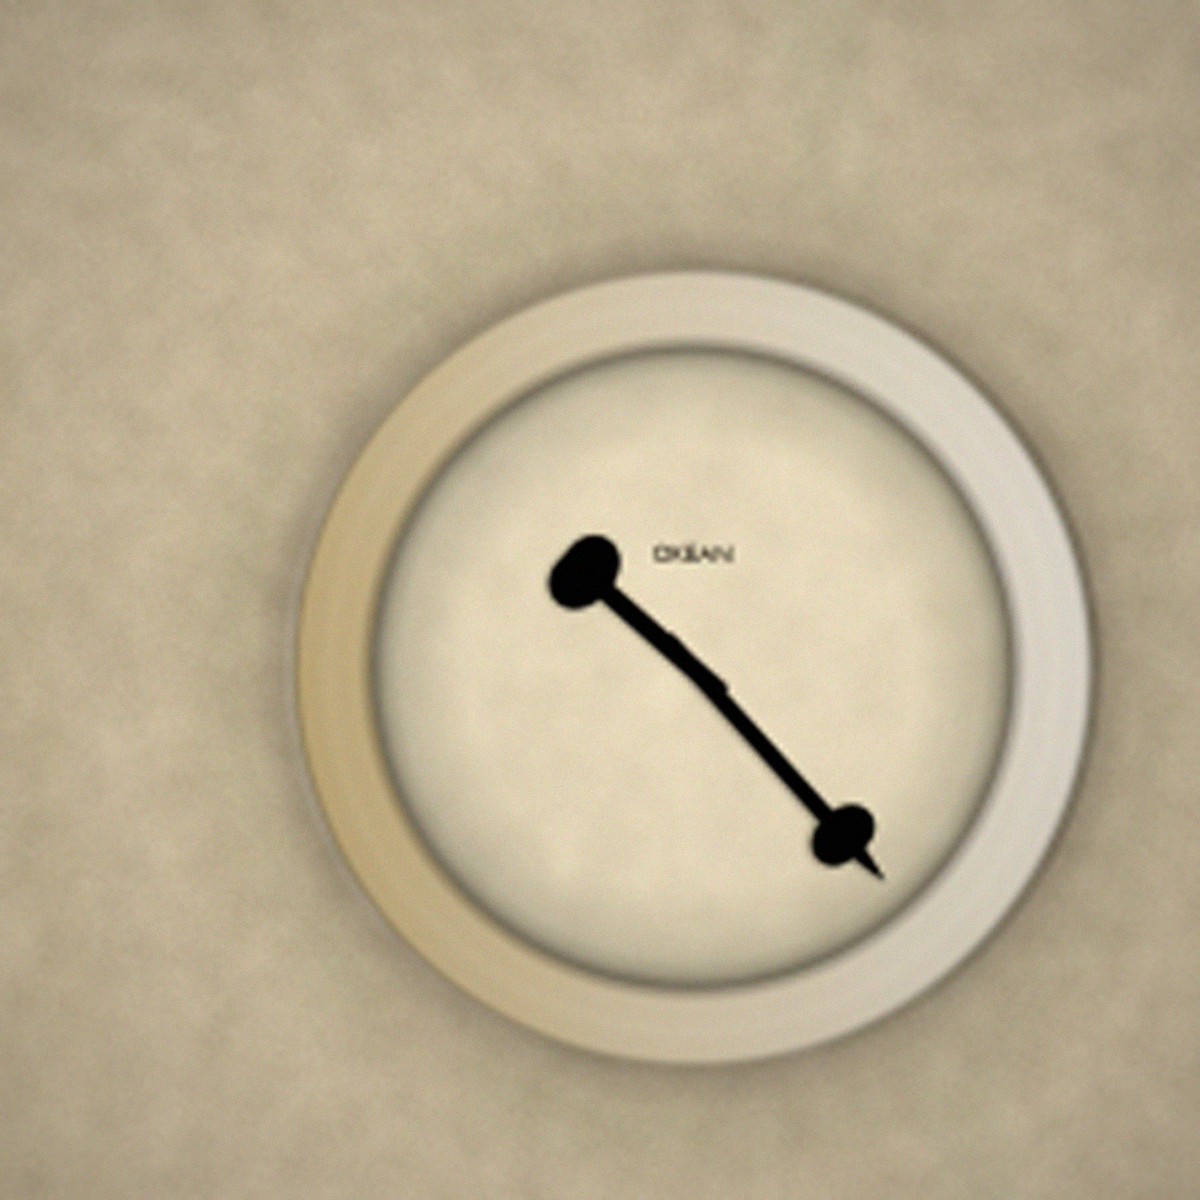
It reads h=10 m=23
